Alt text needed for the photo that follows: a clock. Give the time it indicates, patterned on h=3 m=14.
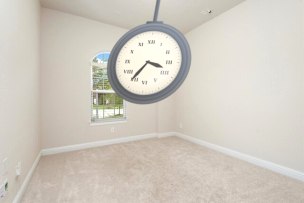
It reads h=3 m=36
